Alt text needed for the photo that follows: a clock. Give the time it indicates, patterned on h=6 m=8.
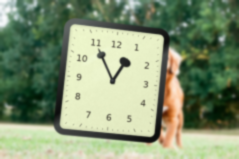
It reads h=12 m=55
